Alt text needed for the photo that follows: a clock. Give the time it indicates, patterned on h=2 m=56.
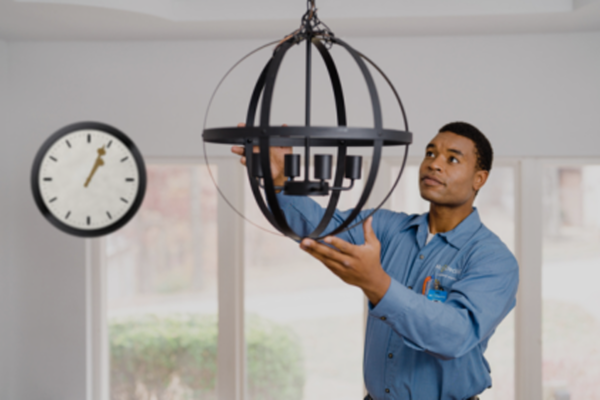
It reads h=1 m=4
